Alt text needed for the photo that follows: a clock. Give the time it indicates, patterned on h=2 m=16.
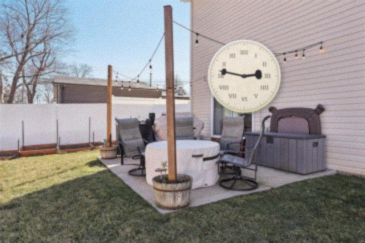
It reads h=2 m=47
